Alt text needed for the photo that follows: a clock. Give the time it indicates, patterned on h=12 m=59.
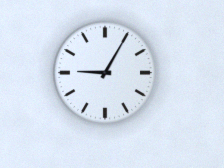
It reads h=9 m=5
